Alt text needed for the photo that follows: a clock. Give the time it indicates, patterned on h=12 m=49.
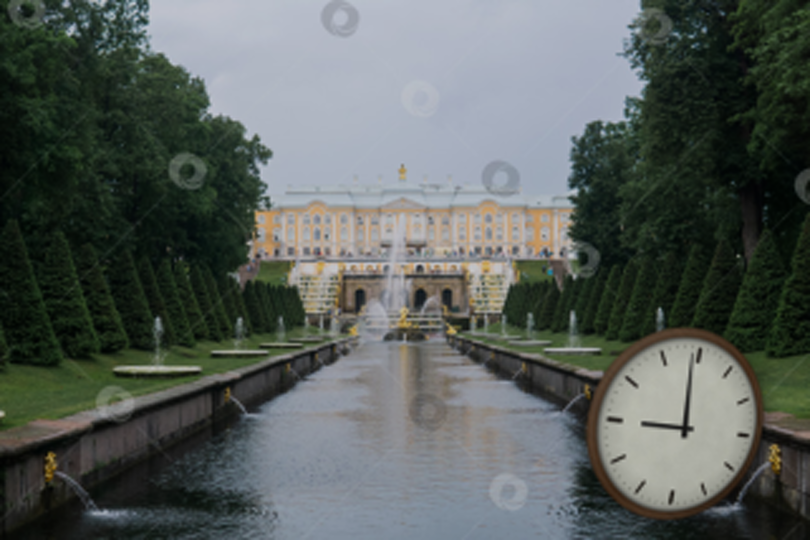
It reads h=8 m=59
